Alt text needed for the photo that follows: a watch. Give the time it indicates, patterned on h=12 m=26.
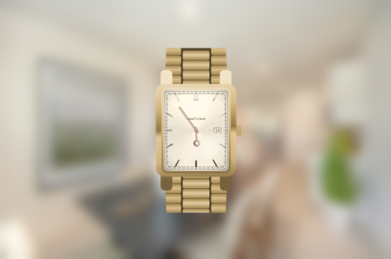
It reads h=5 m=54
